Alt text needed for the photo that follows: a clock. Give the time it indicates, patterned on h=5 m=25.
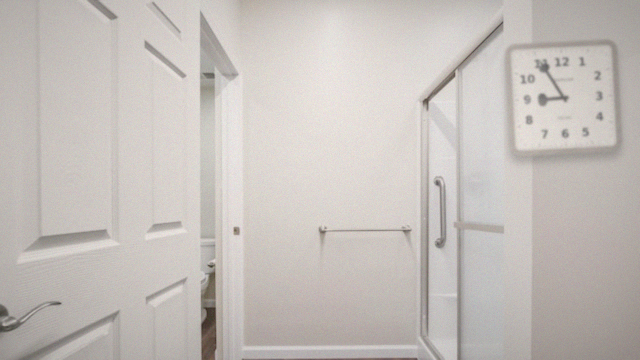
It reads h=8 m=55
